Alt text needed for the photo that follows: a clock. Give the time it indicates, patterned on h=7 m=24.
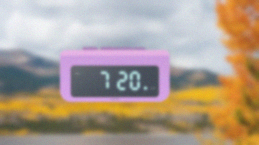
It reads h=7 m=20
